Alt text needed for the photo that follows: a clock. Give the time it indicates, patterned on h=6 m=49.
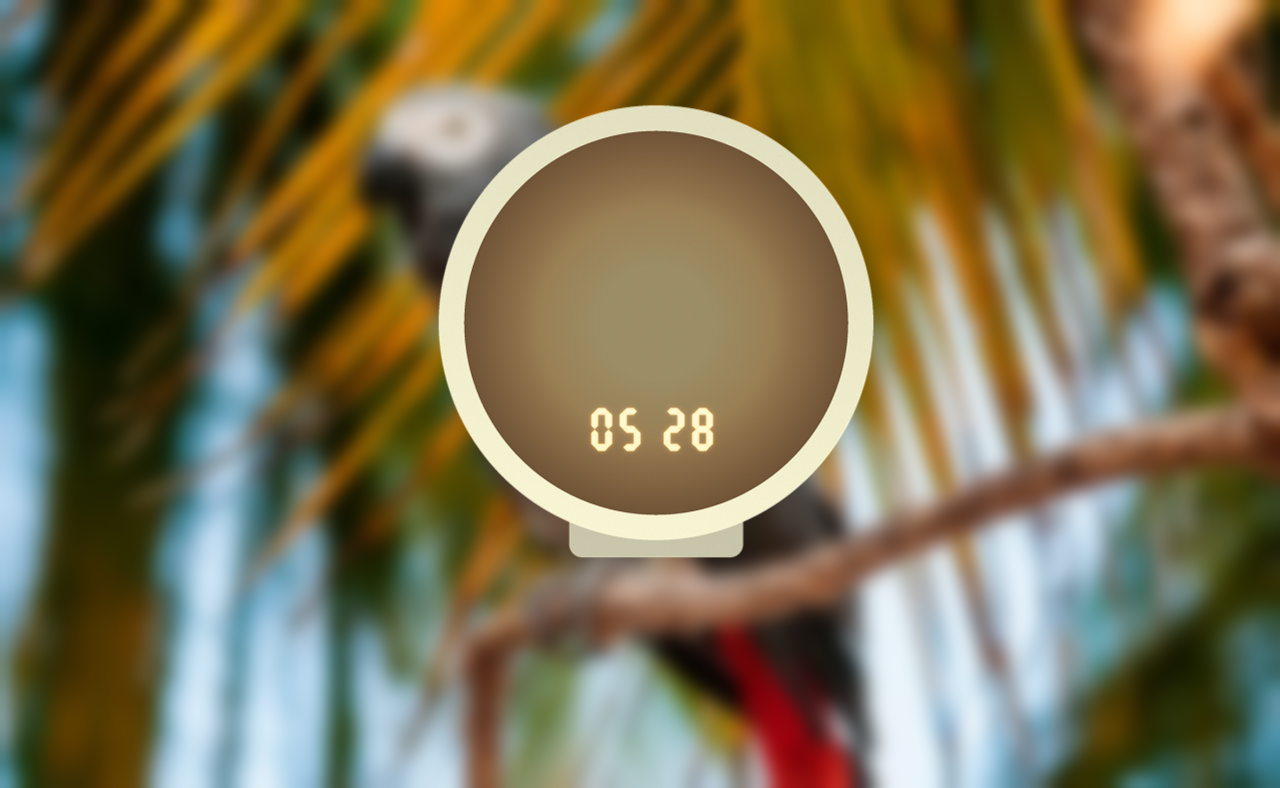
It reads h=5 m=28
